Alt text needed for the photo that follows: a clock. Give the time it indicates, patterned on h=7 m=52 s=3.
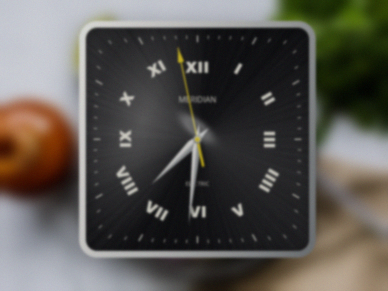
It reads h=7 m=30 s=58
